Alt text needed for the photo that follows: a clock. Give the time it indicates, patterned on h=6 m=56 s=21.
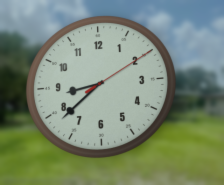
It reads h=8 m=38 s=10
